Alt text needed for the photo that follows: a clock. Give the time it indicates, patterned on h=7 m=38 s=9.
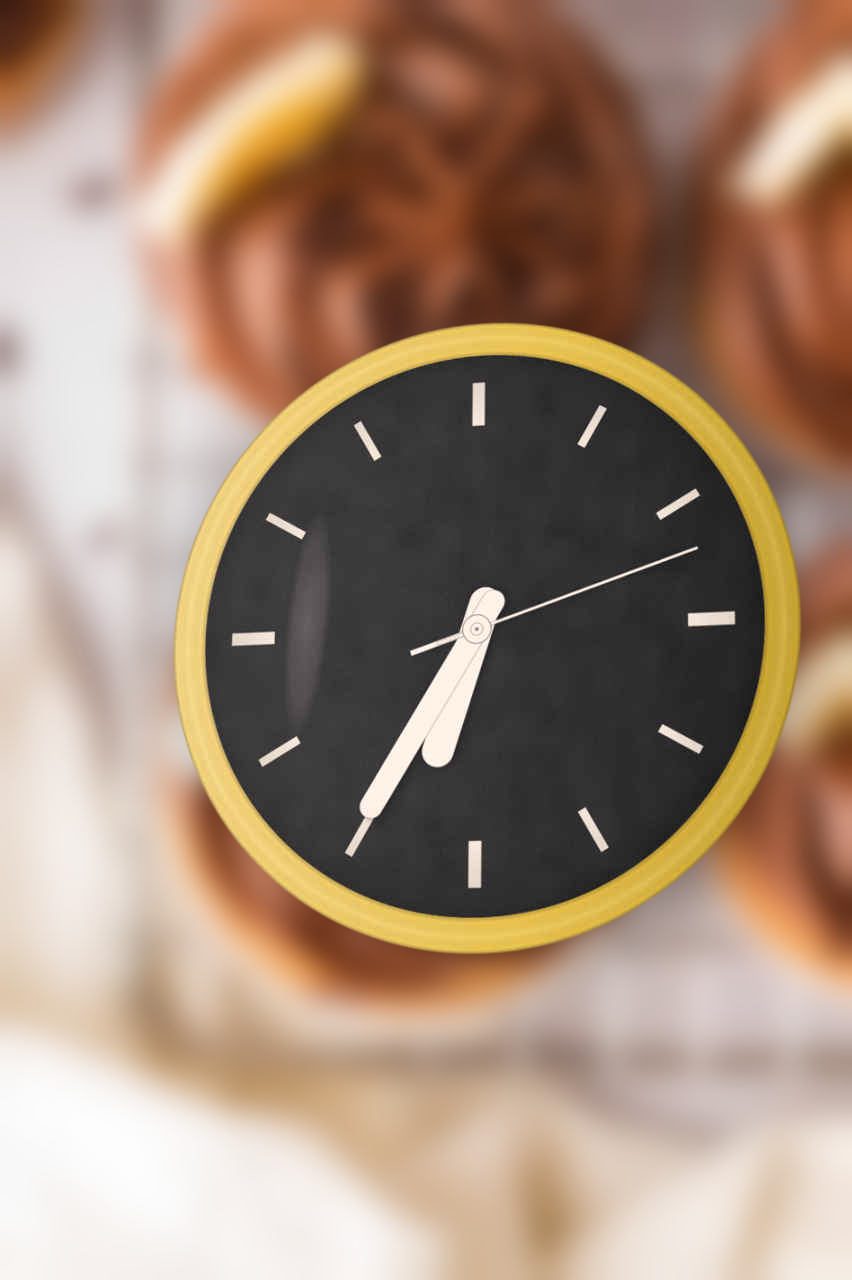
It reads h=6 m=35 s=12
